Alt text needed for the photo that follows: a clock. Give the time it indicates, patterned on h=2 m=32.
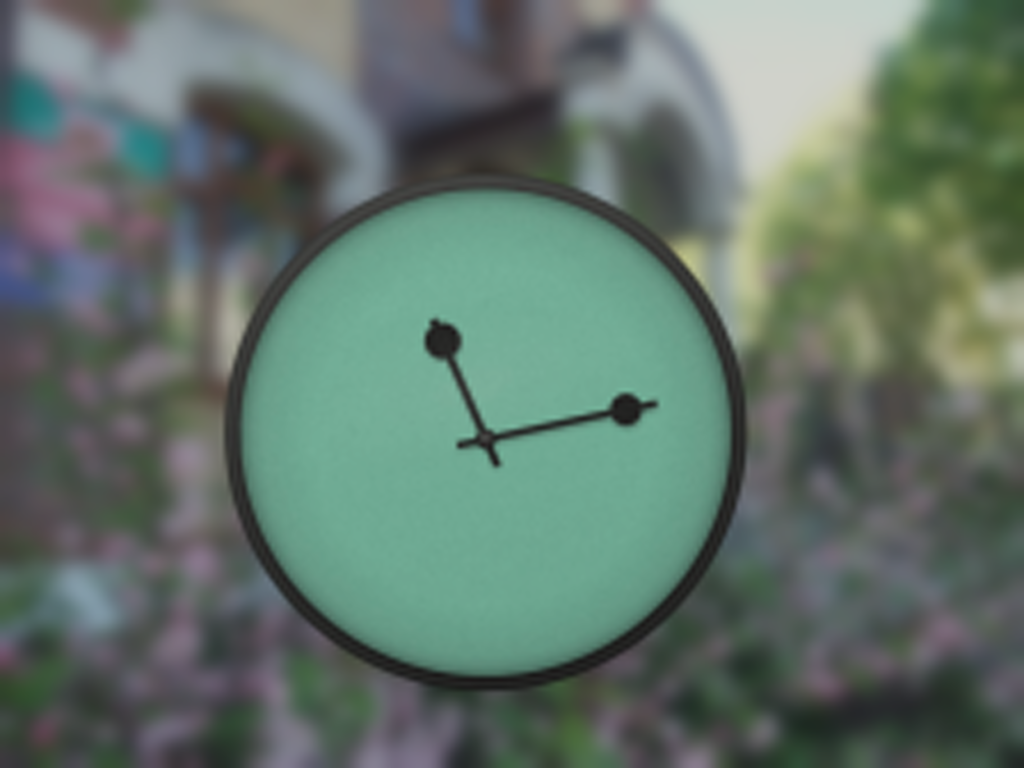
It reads h=11 m=13
